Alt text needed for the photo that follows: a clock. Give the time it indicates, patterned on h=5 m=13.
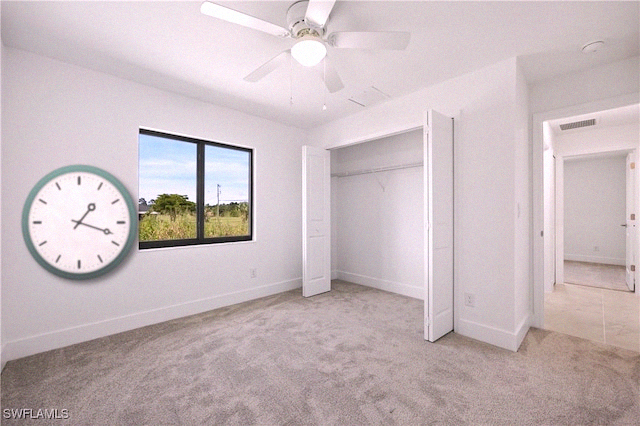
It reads h=1 m=18
